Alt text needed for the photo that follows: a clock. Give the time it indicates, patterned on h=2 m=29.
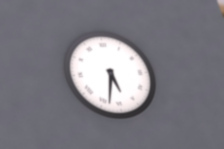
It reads h=5 m=33
